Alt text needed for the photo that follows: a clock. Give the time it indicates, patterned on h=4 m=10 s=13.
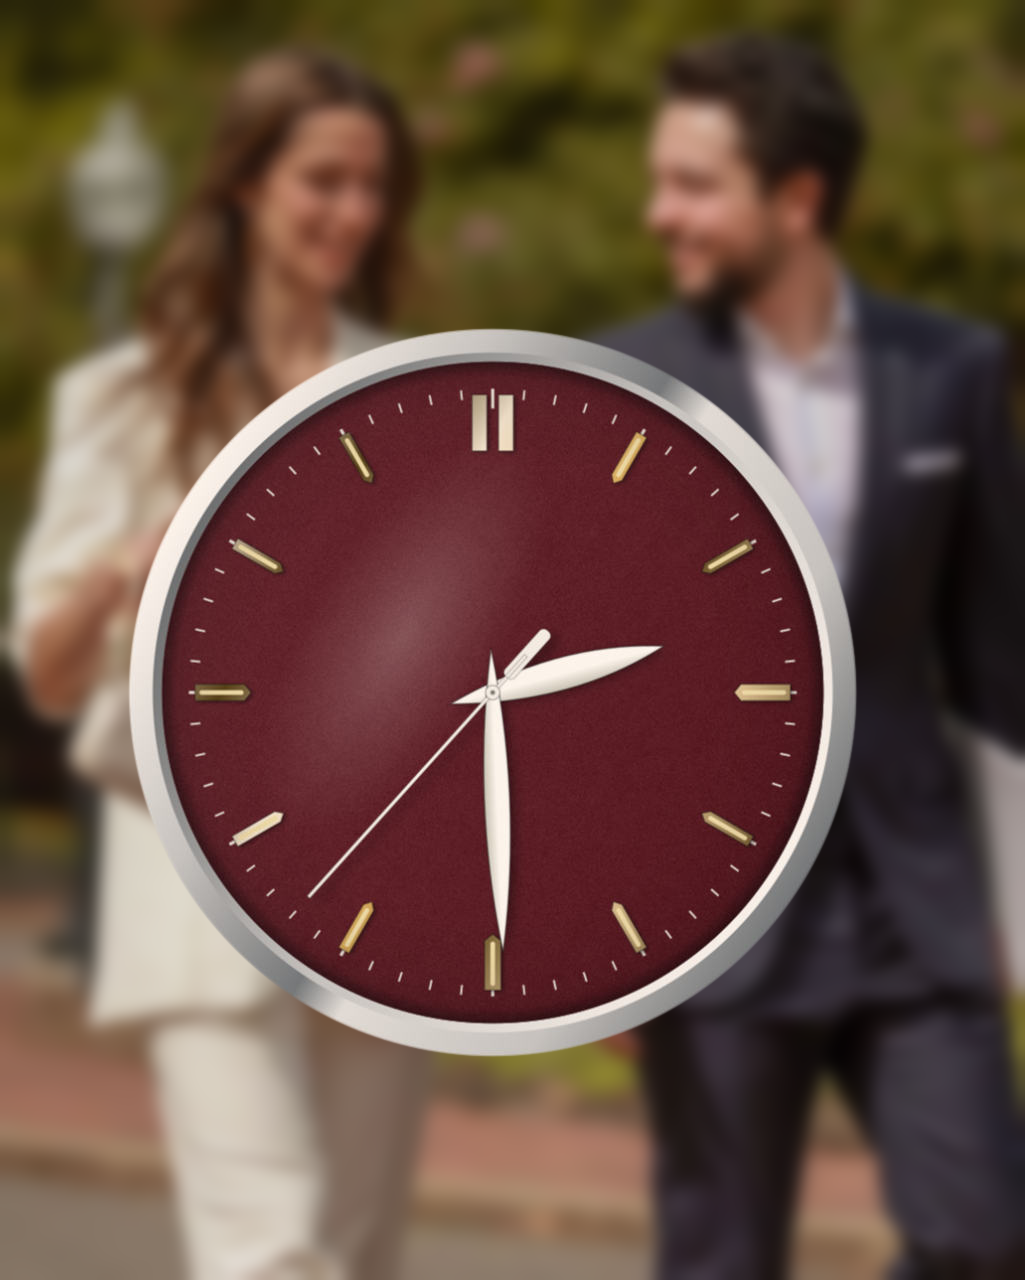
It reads h=2 m=29 s=37
